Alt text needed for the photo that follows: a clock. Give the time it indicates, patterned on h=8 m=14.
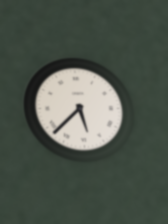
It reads h=5 m=38
